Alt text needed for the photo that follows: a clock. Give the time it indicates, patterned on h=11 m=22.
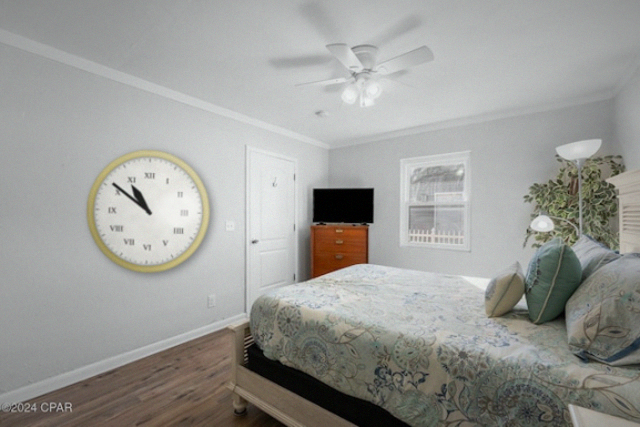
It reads h=10 m=51
